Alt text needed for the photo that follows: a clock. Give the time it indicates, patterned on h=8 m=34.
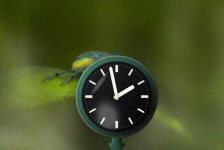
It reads h=1 m=58
